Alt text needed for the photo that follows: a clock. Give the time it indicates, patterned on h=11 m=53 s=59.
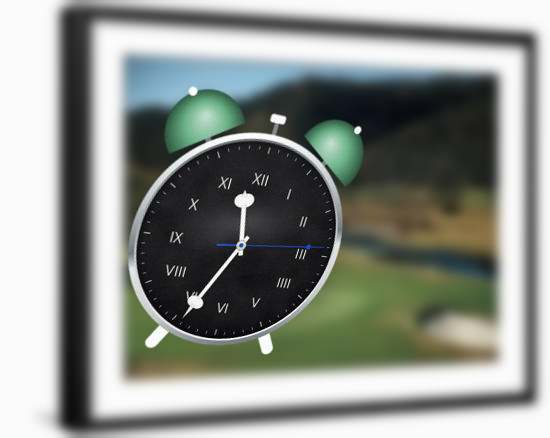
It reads h=11 m=34 s=14
